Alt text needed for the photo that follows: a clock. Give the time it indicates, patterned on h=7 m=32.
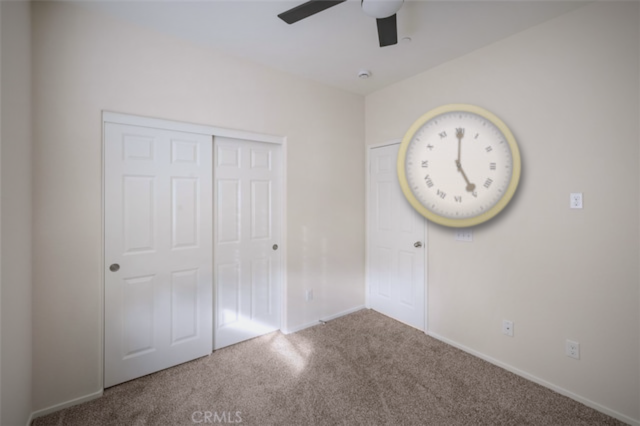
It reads h=5 m=0
